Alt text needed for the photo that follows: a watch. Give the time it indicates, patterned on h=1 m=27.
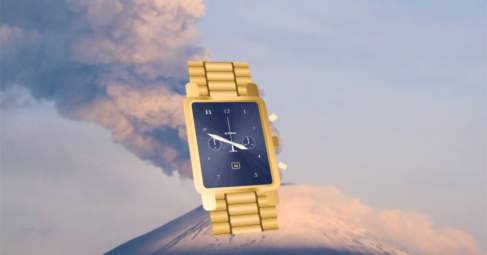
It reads h=3 m=49
